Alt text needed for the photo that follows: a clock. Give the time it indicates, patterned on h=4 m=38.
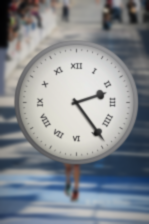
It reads h=2 m=24
